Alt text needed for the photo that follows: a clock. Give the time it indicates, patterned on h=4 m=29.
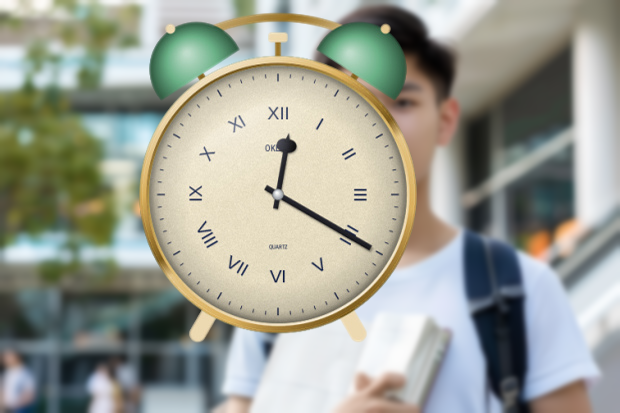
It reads h=12 m=20
